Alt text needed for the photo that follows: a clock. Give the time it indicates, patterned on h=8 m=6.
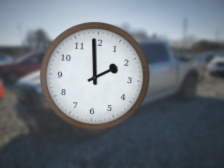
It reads h=1 m=59
